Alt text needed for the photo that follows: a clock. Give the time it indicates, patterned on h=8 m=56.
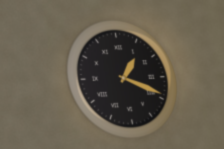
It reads h=1 m=19
